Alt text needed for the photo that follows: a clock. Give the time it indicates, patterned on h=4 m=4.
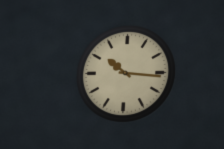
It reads h=10 m=16
